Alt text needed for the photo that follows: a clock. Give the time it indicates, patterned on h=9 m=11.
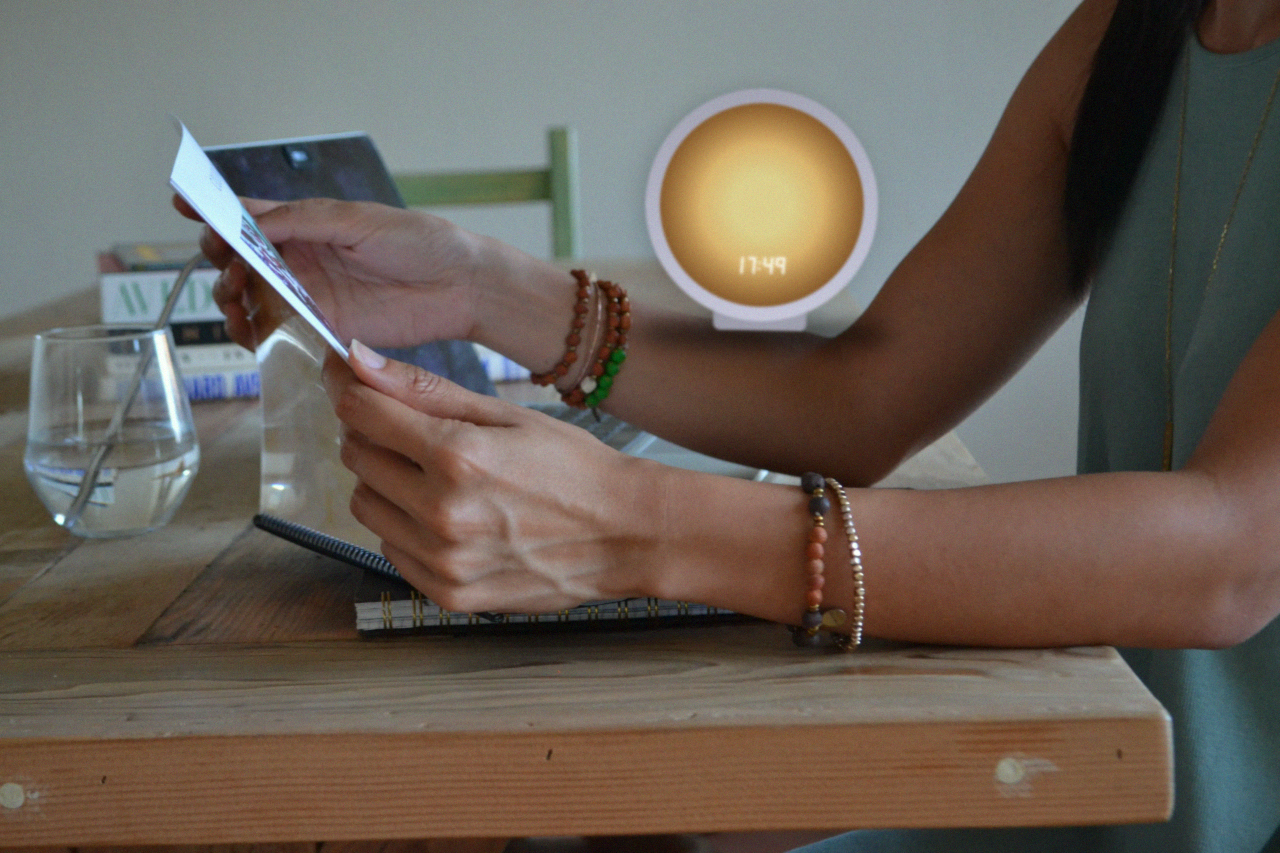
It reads h=17 m=49
